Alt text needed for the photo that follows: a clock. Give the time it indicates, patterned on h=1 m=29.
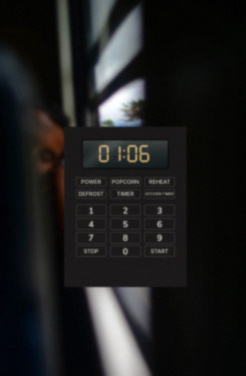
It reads h=1 m=6
